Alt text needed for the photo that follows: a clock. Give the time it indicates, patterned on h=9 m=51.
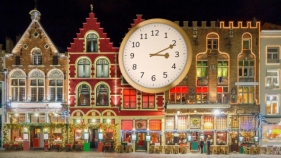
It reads h=3 m=11
